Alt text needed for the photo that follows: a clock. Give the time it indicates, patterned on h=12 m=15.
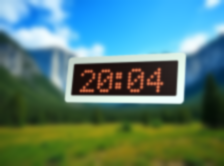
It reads h=20 m=4
